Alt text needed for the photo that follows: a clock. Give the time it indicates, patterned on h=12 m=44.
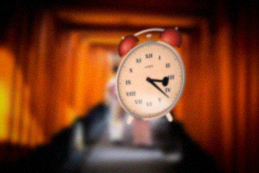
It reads h=3 m=22
